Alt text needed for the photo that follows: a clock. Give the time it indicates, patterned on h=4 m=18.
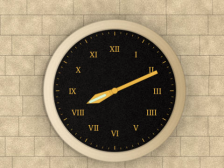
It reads h=8 m=11
